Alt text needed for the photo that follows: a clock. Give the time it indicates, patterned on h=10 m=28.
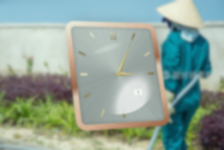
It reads h=3 m=5
